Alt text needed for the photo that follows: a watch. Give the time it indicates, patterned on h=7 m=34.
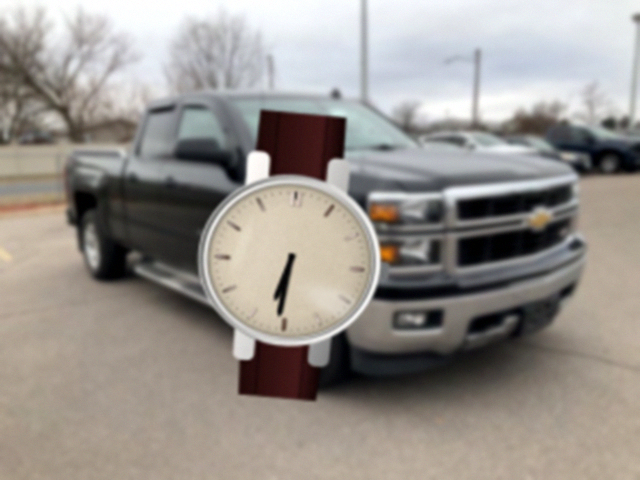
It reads h=6 m=31
